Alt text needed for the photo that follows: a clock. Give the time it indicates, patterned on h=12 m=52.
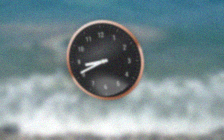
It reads h=8 m=41
